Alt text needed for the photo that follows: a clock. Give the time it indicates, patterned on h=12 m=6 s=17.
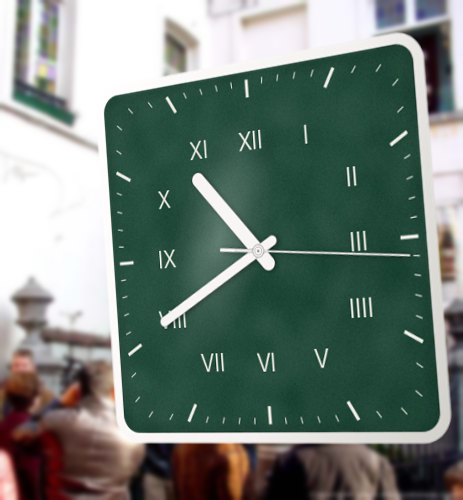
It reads h=10 m=40 s=16
